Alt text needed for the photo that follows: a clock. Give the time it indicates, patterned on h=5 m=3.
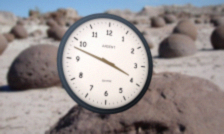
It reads h=3 m=48
